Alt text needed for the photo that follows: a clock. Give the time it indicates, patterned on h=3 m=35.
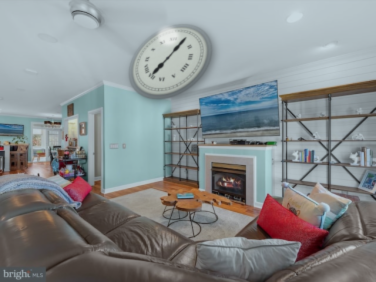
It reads h=7 m=5
